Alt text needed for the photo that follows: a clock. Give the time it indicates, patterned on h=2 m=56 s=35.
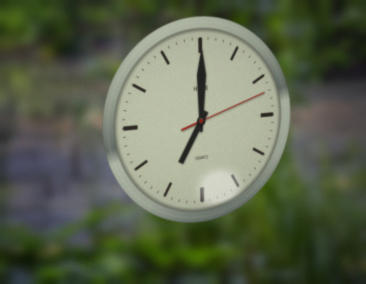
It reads h=7 m=0 s=12
